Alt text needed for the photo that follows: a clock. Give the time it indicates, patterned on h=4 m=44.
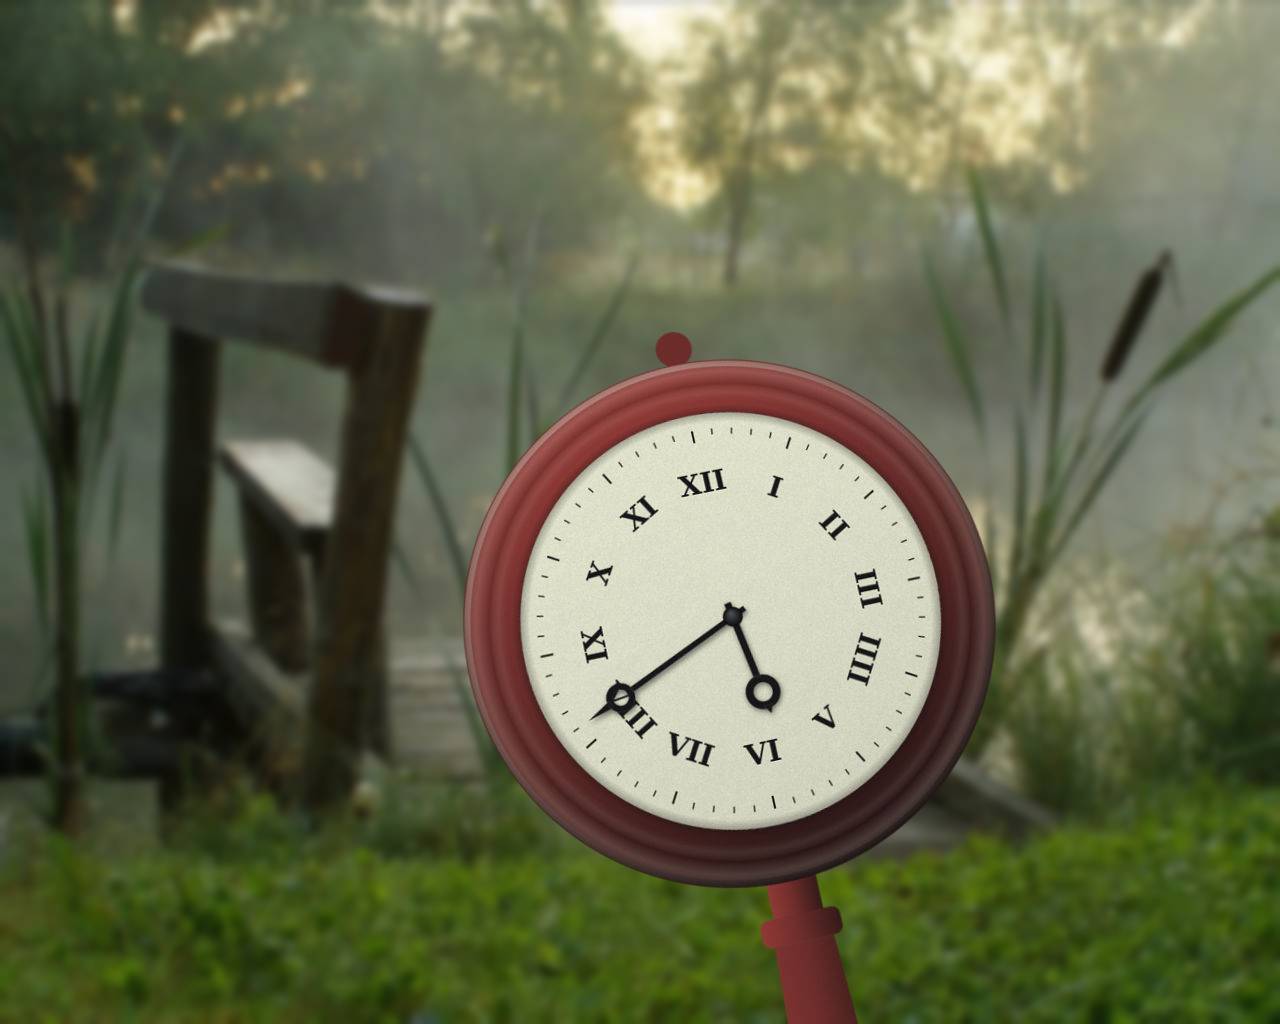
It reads h=5 m=41
